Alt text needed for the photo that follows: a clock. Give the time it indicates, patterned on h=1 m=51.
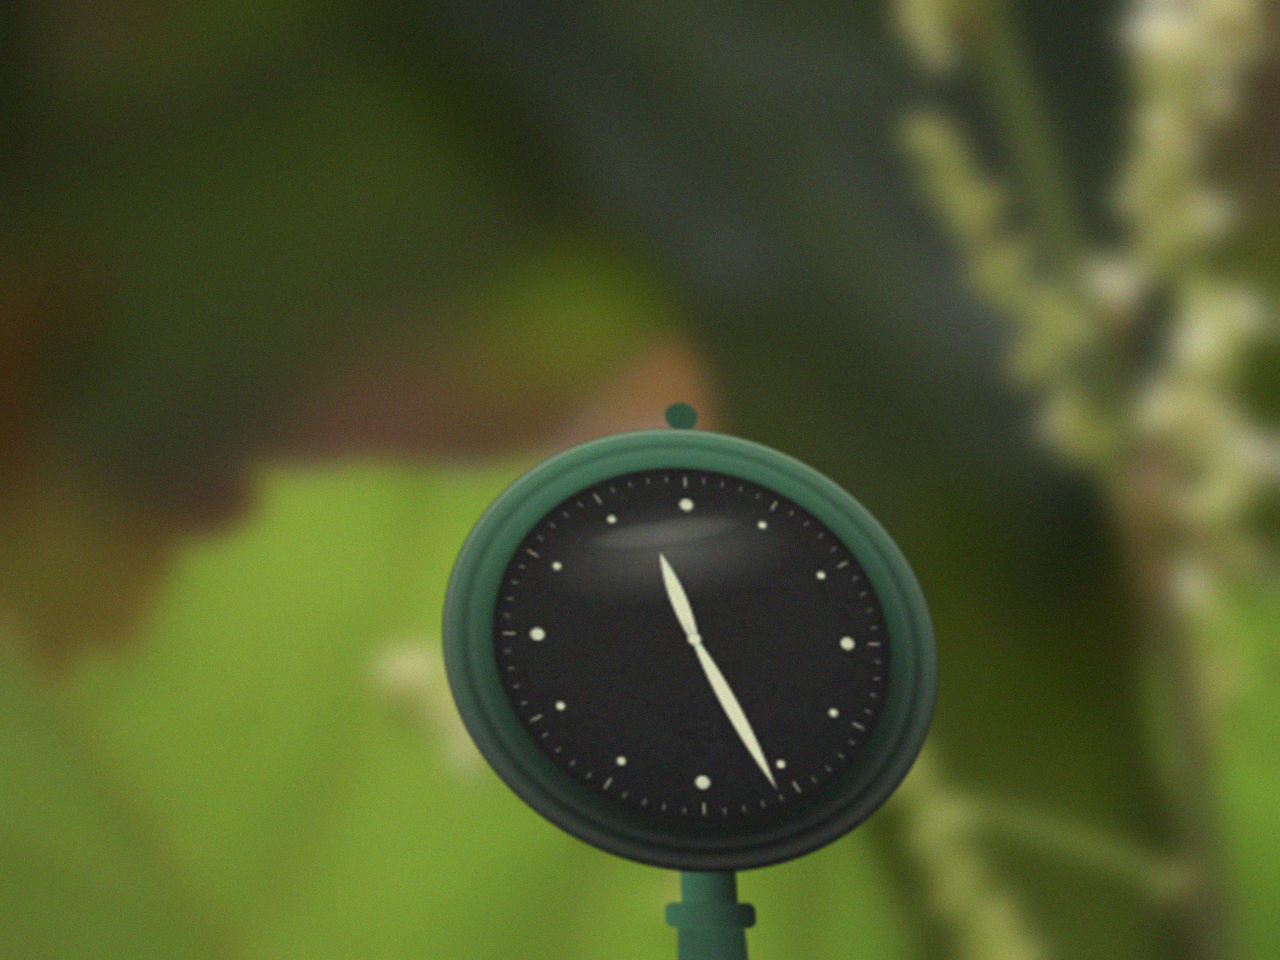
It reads h=11 m=26
